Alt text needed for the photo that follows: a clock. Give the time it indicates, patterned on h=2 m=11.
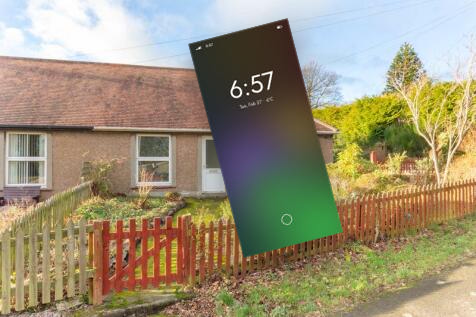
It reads h=6 m=57
